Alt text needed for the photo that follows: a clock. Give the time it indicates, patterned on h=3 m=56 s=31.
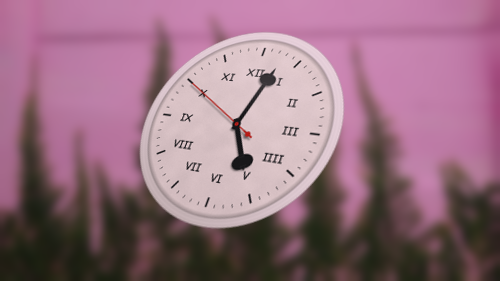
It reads h=5 m=2 s=50
